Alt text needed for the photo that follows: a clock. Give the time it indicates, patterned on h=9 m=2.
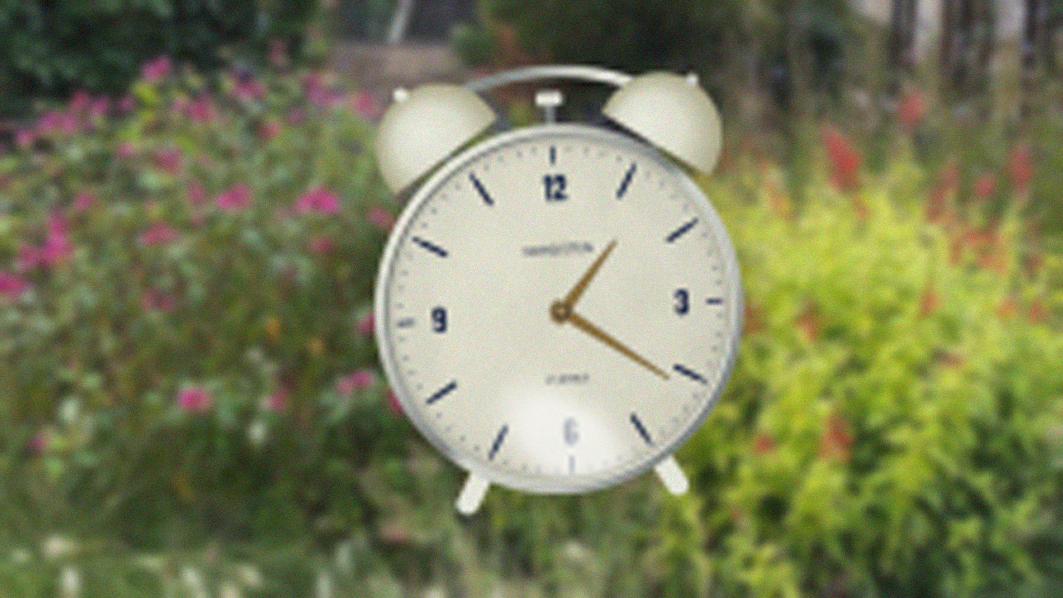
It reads h=1 m=21
